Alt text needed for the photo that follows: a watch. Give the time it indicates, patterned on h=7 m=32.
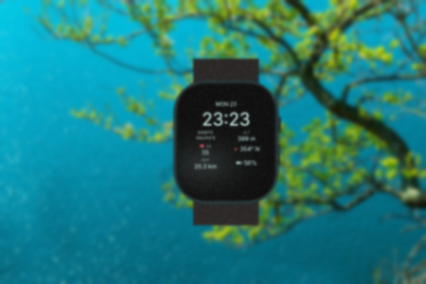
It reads h=23 m=23
